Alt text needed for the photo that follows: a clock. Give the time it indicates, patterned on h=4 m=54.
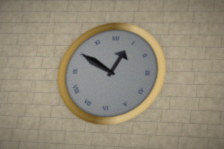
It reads h=12 m=50
